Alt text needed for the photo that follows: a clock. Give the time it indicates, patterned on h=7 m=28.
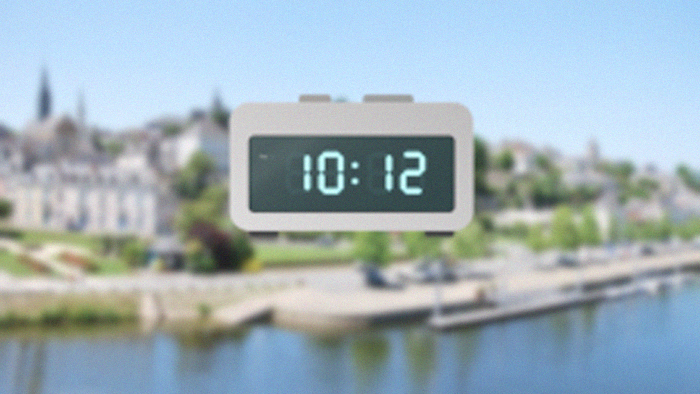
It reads h=10 m=12
